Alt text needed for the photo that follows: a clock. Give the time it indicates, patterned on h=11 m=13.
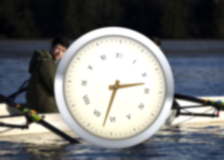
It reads h=2 m=32
